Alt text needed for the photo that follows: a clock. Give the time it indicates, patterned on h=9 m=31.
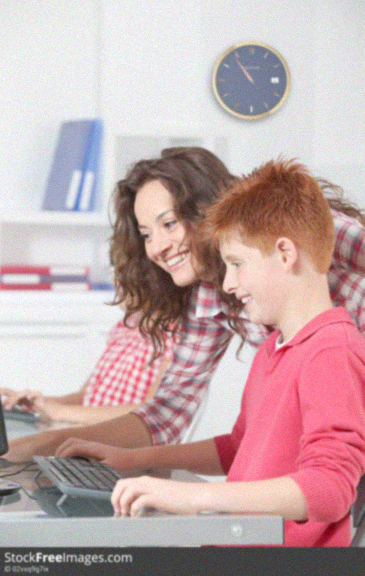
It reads h=10 m=54
